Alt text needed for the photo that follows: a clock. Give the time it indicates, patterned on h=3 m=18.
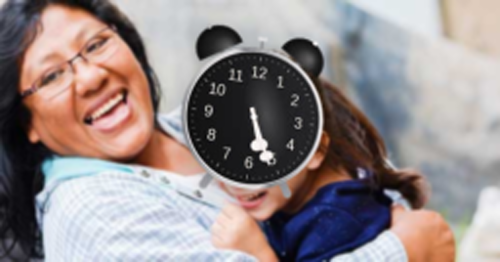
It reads h=5 m=26
